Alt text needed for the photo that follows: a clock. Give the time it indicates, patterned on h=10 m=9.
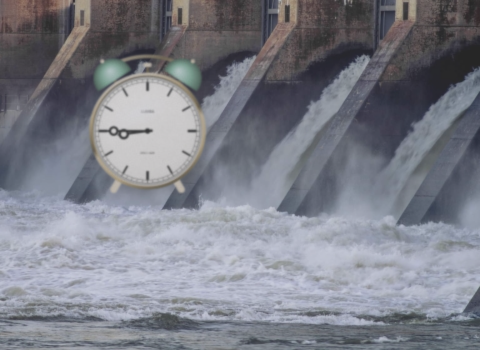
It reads h=8 m=45
